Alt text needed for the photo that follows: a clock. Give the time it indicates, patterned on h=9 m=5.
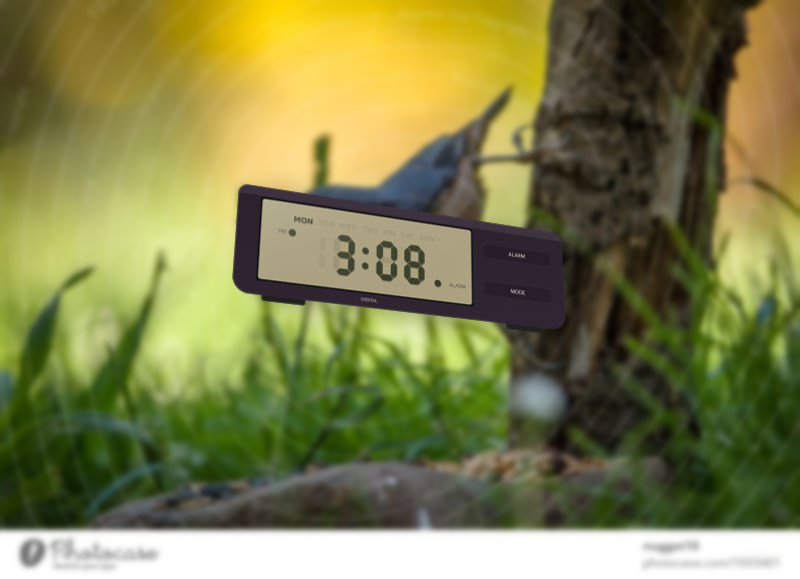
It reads h=3 m=8
